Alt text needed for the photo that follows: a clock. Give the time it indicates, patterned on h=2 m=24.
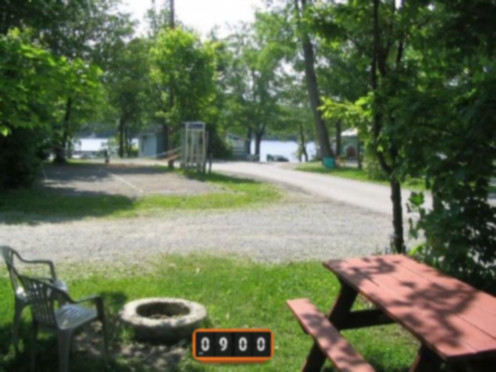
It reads h=9 m=0
